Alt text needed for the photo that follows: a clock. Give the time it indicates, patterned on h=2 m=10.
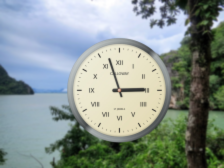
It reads h=2 m=57
